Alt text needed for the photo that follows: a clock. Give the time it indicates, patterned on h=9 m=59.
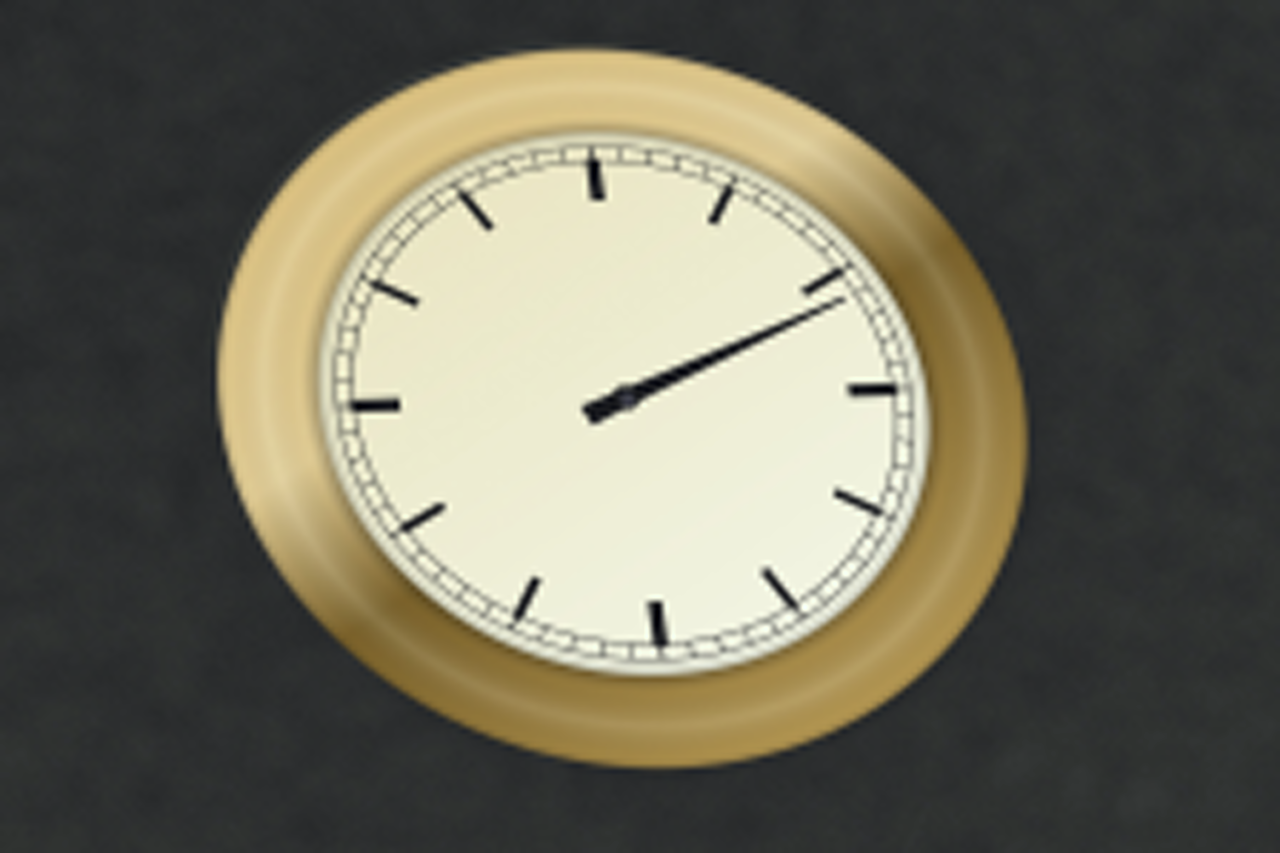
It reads h=2 m=11
